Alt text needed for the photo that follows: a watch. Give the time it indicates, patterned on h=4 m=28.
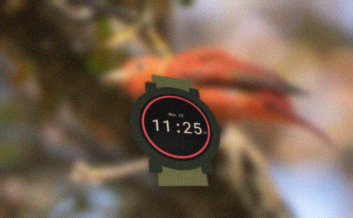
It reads h=11 m=25
